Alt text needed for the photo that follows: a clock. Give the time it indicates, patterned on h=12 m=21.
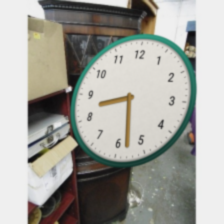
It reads h=8 m=28
